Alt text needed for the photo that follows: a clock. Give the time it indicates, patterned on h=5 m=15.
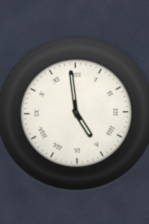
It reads h=4 m=59
